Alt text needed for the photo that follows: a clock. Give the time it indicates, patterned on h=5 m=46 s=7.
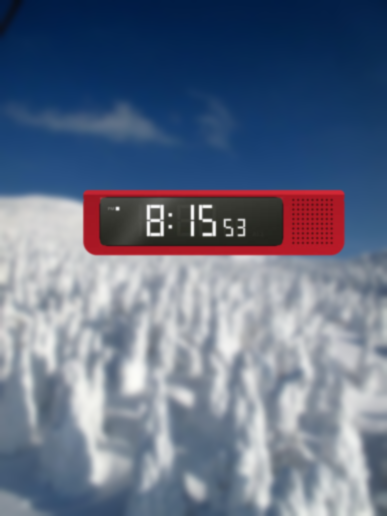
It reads h=8 m=15 s=53
